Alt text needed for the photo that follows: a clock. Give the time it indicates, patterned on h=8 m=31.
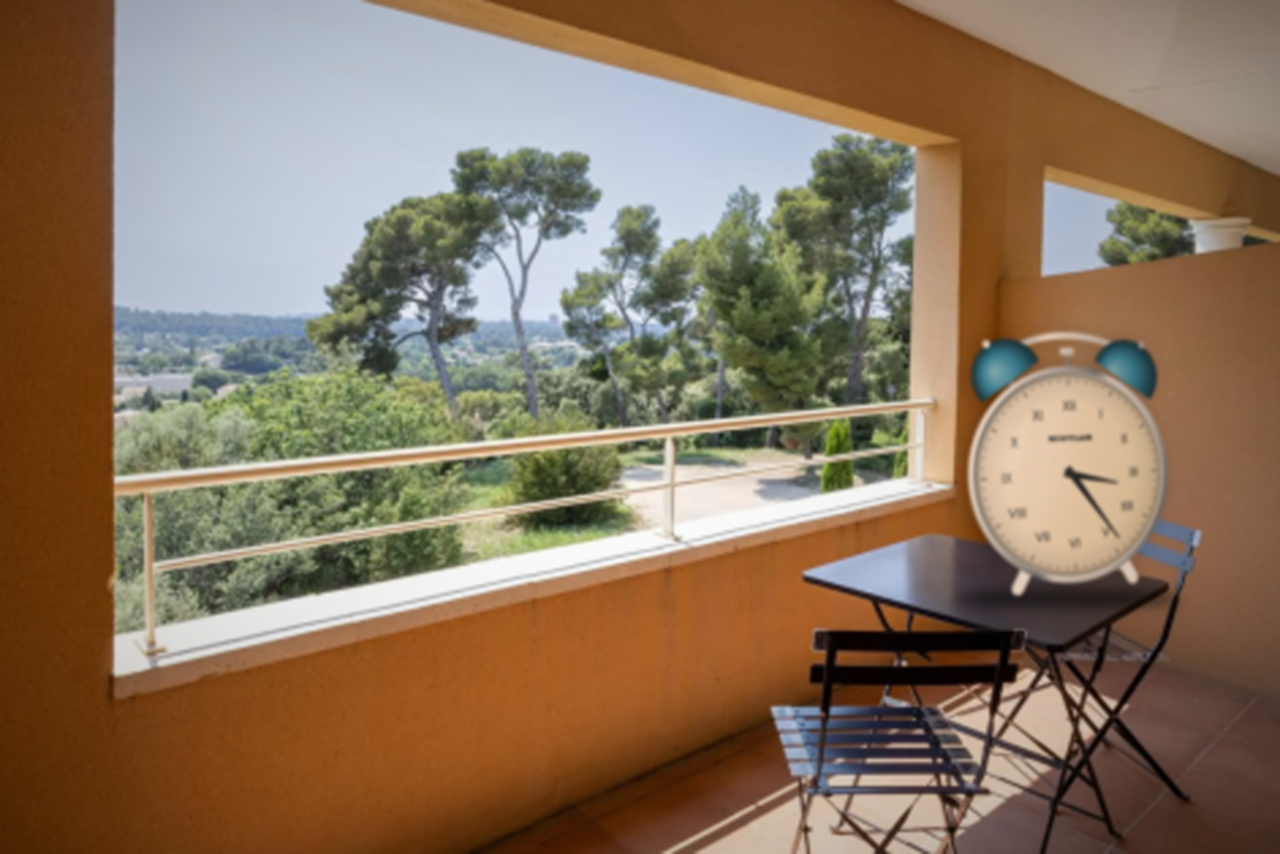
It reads h=3 m=24
